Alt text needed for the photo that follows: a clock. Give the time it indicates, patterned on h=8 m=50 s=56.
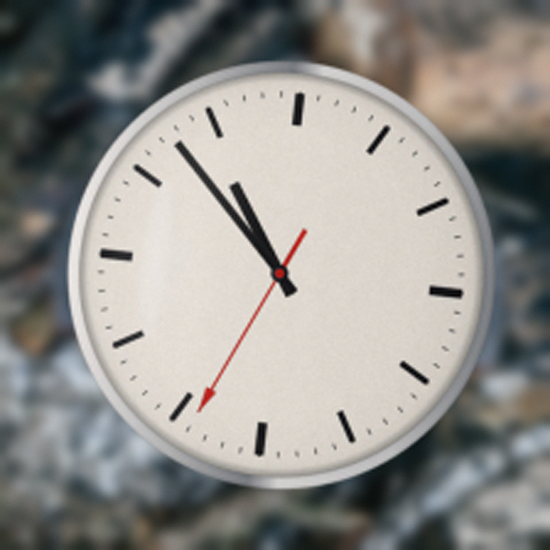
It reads h=10 m=52 s=34
